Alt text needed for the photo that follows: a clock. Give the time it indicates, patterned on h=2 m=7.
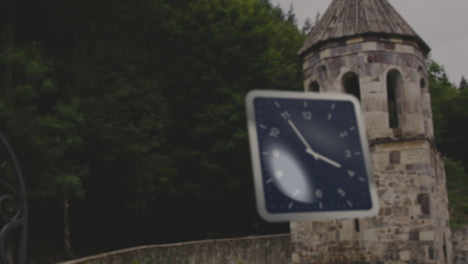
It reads h=3 m=55
